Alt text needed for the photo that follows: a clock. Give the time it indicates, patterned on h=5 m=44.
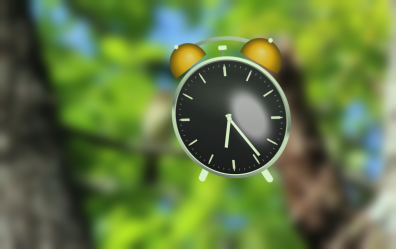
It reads h=6 m=24
